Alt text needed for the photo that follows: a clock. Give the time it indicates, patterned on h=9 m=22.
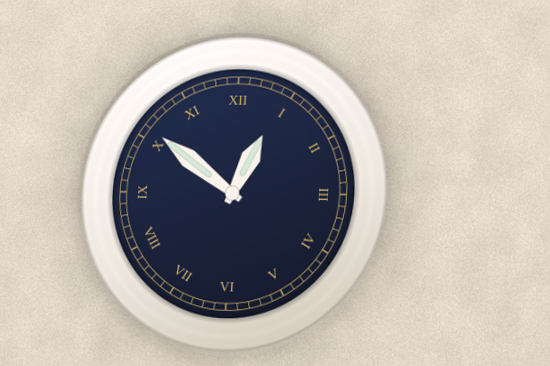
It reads h=12 m=51
